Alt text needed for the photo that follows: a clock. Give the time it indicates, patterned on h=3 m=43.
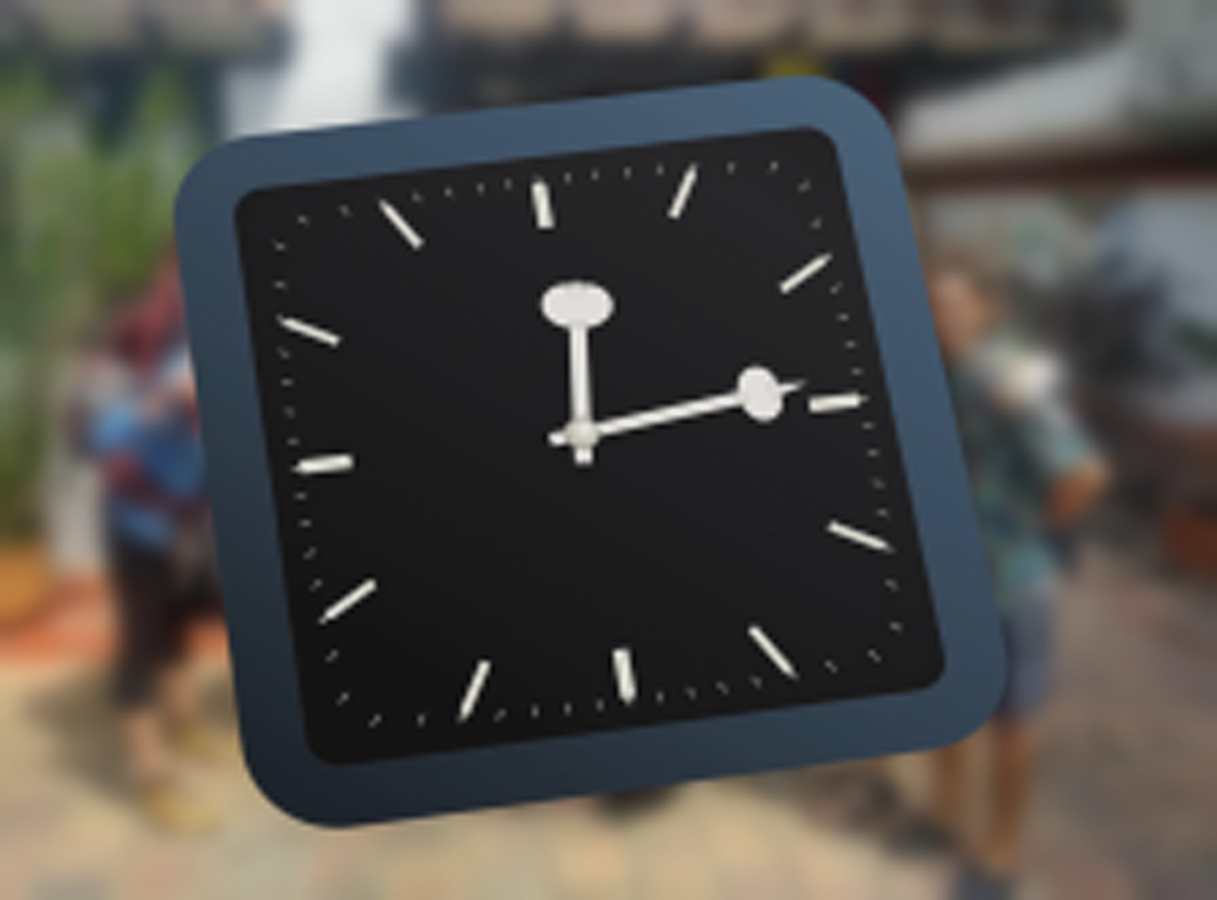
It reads h=12 m=14
